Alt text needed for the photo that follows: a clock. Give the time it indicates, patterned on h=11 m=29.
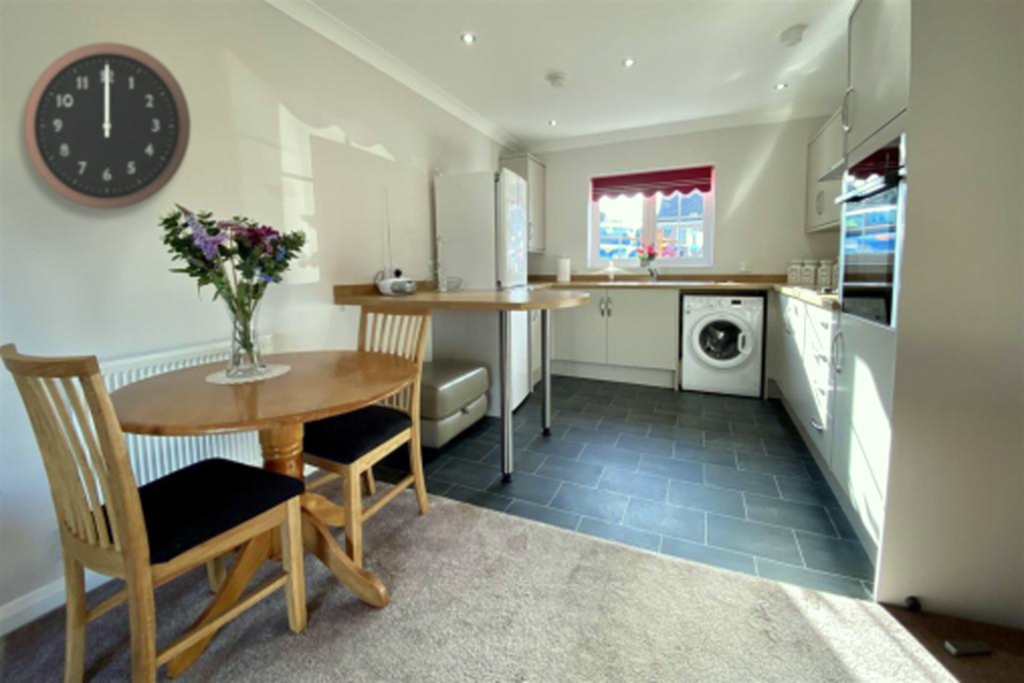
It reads h=12 m=0
